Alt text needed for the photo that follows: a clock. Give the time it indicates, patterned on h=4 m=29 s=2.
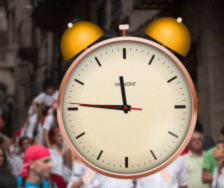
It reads h=11 m=45 s=46
